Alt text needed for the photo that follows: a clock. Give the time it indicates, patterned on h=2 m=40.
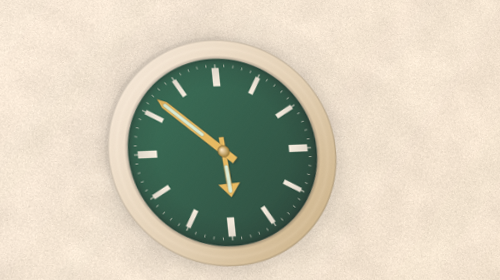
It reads h=5 m=52
